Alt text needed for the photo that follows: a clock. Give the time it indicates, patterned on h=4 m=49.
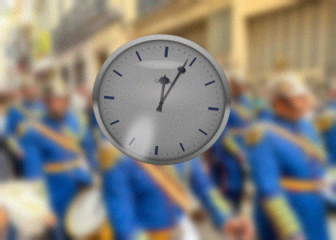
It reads h=12 m=4
